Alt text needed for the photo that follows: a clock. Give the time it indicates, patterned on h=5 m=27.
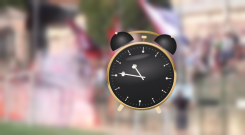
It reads h=10 m=46
